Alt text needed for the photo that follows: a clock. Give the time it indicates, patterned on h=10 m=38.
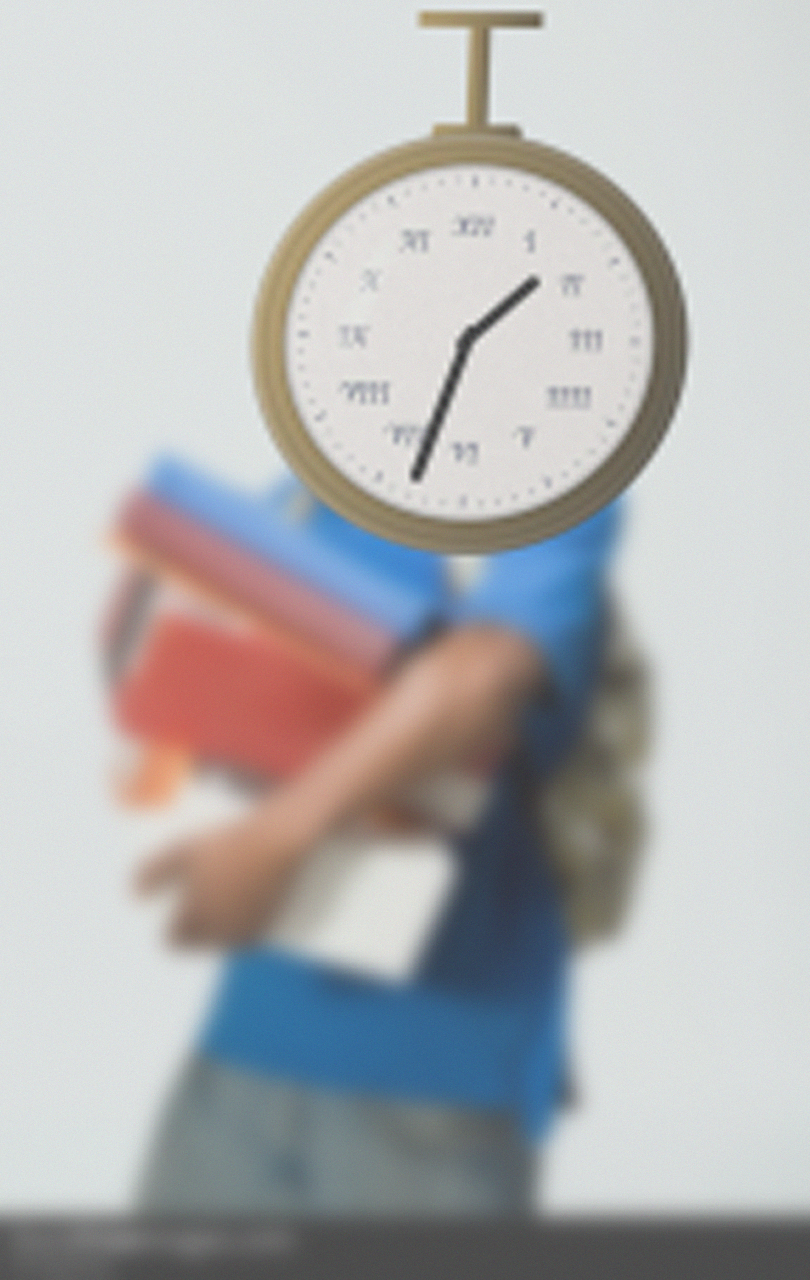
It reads h=1 m=33
